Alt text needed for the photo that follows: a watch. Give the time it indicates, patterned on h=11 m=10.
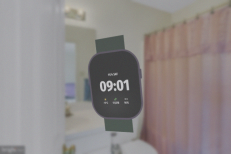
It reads h=9 m=1
